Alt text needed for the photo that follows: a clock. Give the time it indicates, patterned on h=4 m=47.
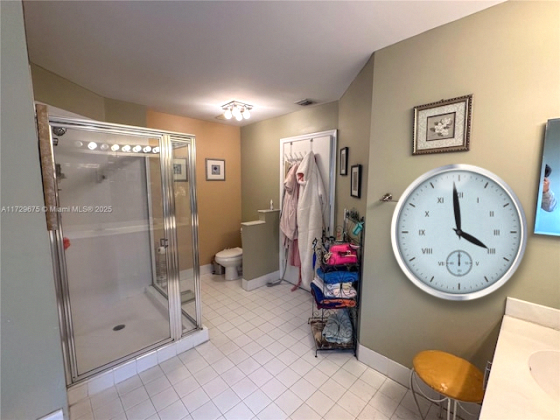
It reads h=3 m=59
